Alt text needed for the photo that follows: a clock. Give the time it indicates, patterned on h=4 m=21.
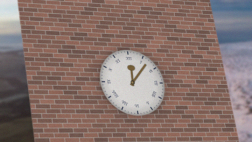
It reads h=12 m=7
